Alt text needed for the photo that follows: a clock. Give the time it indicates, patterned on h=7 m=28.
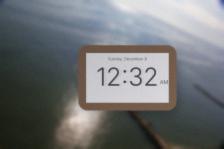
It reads h=12 m=32
